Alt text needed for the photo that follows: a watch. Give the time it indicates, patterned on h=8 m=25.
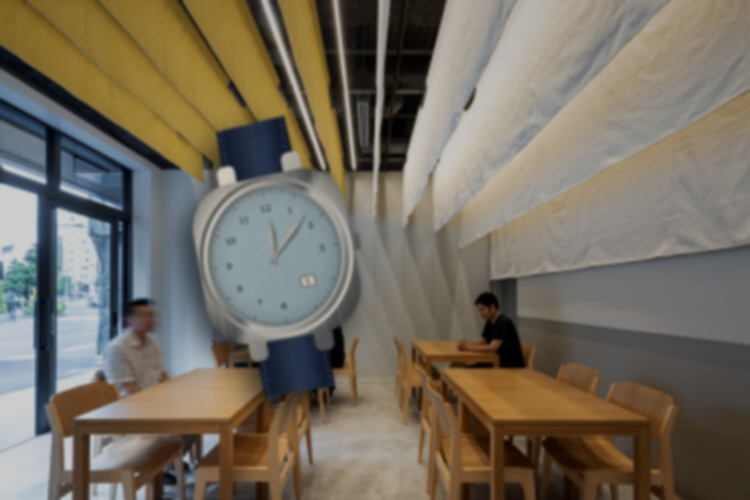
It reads h=12 m=8
